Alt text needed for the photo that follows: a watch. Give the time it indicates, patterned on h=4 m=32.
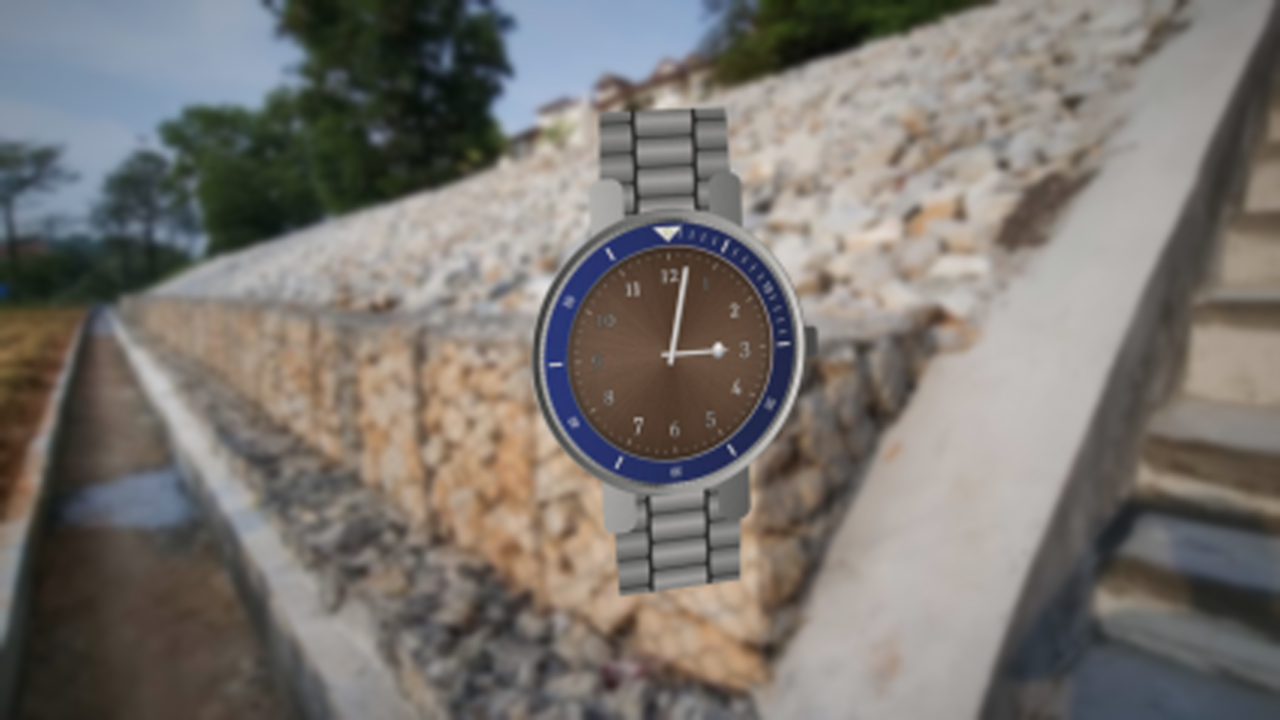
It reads h=3 m=2
